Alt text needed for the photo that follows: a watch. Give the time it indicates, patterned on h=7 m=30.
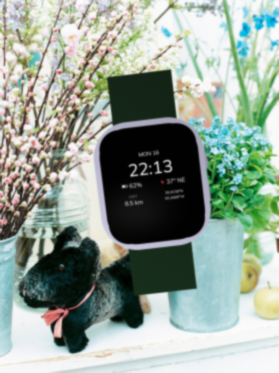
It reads h=22 m=13
